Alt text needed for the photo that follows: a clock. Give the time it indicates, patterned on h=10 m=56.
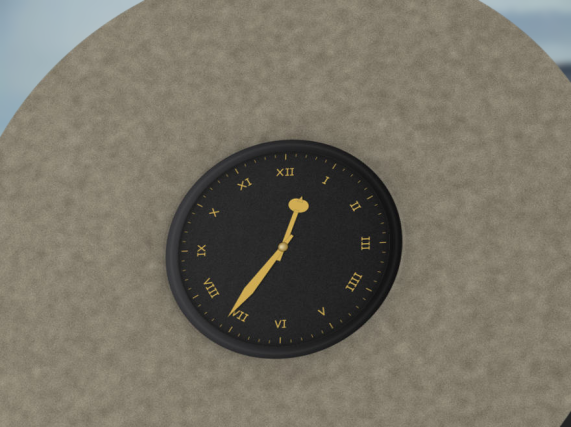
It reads h=12 m=36
